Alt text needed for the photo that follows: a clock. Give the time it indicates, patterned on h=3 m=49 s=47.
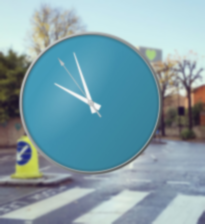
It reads h=9 m=56 s=54
